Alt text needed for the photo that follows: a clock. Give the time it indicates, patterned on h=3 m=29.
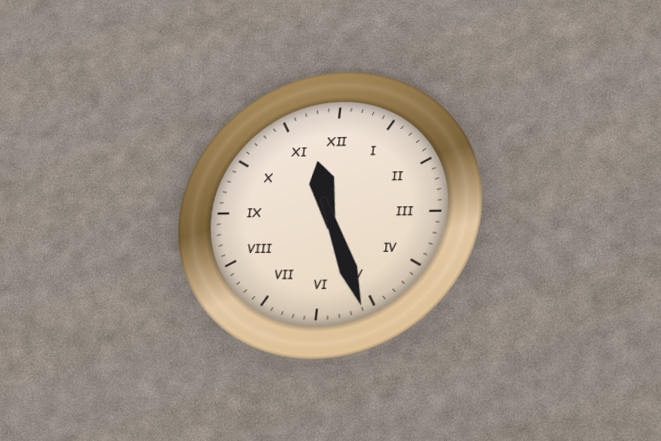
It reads h=11 m=26
